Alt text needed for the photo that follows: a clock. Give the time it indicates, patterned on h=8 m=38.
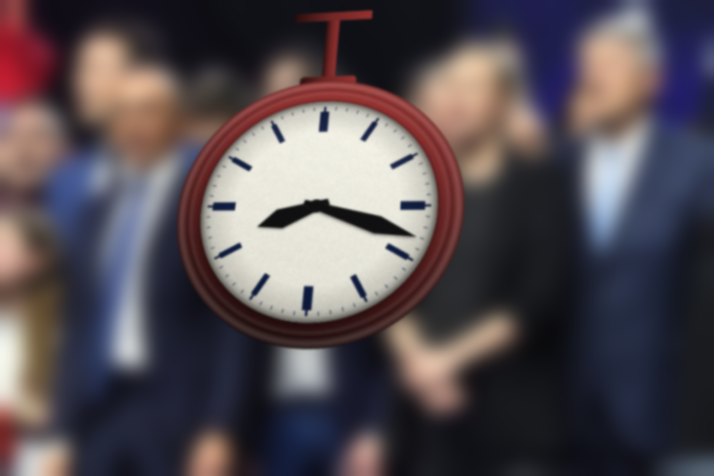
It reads h=8 m=18
